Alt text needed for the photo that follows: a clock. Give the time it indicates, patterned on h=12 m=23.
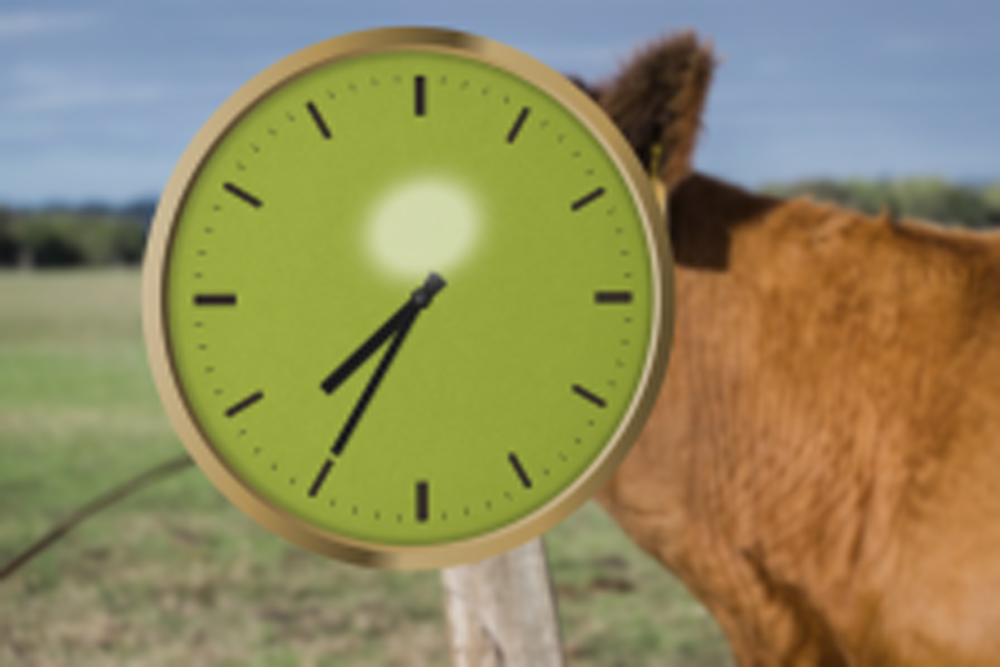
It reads h=7 m=35
